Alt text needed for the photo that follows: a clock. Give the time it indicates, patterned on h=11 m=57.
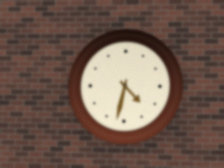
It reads h=4 m=32
